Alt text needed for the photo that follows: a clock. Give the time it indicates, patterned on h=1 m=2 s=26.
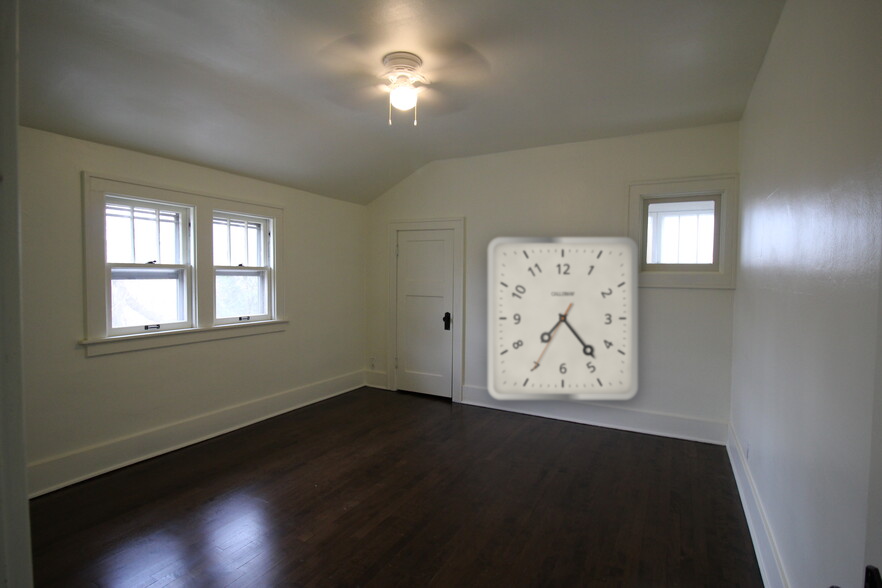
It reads h=7 m=23 s=35
